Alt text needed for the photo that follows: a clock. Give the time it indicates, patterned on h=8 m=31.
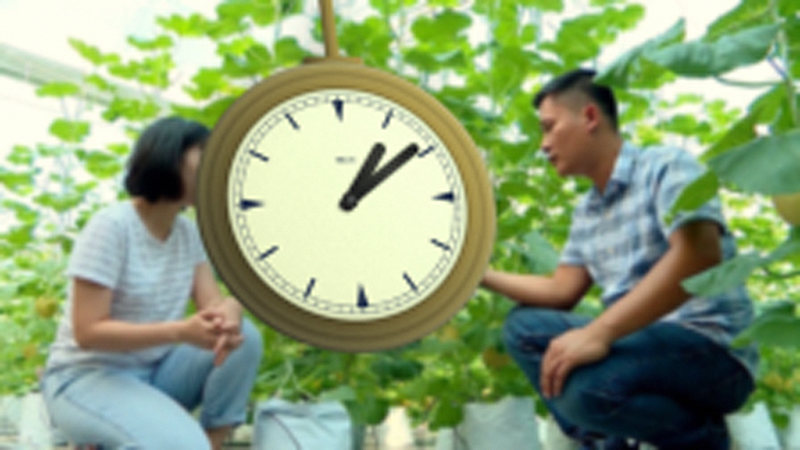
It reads h=1 m=9
